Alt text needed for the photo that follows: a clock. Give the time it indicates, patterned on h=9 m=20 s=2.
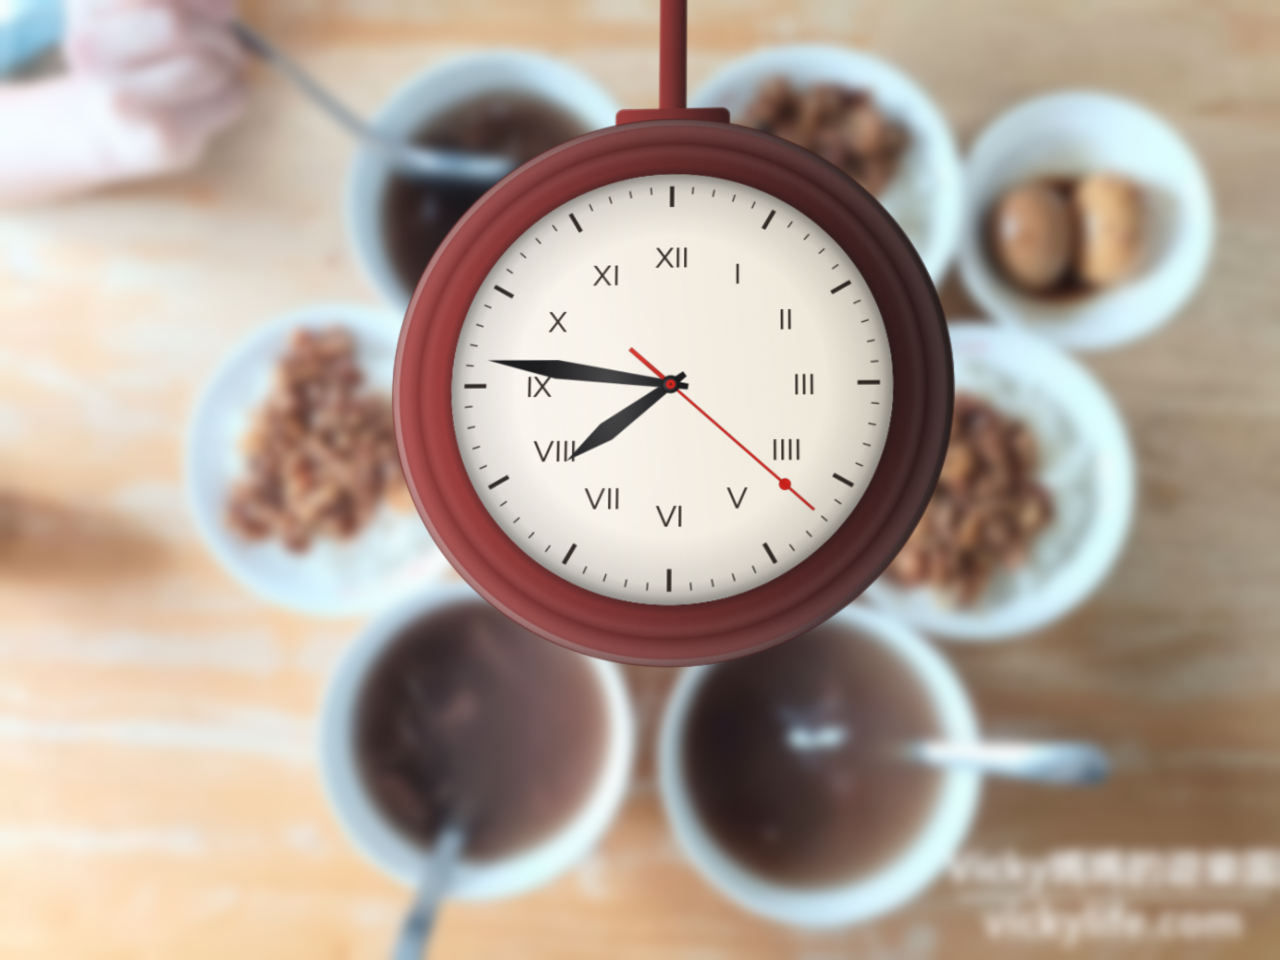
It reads h=7 m=46 s=22
